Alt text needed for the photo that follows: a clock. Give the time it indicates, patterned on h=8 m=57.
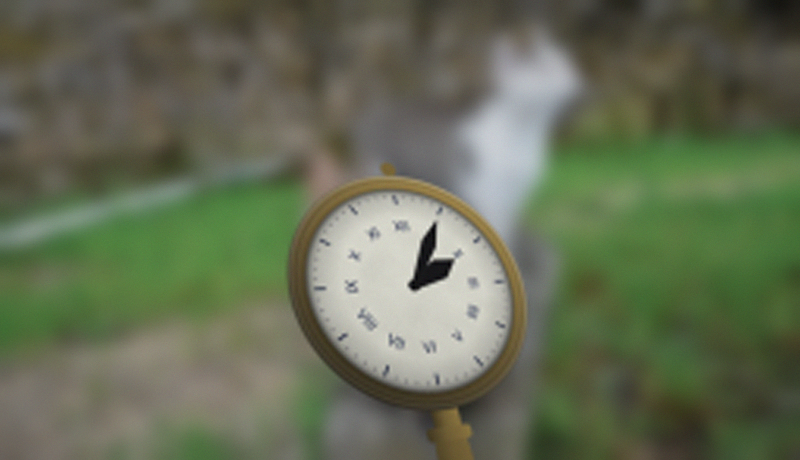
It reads h=2 m=5
